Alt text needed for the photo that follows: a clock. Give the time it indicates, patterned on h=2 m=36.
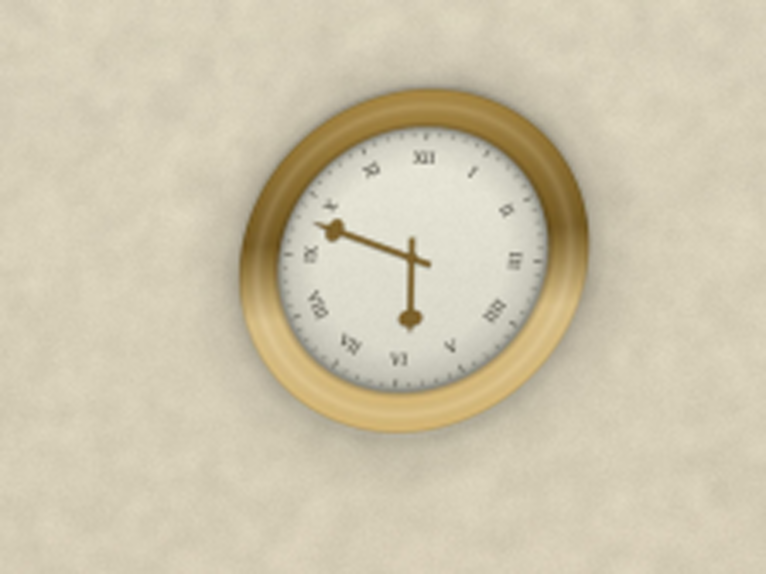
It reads h=5 m=48
